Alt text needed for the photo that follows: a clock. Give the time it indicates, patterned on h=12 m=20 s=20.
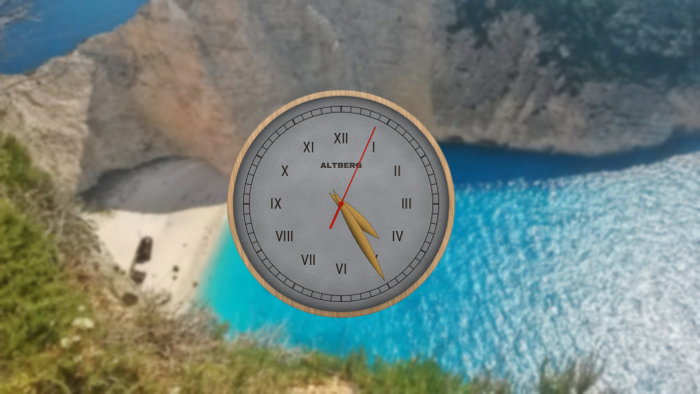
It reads h=4 m=25 s=4
